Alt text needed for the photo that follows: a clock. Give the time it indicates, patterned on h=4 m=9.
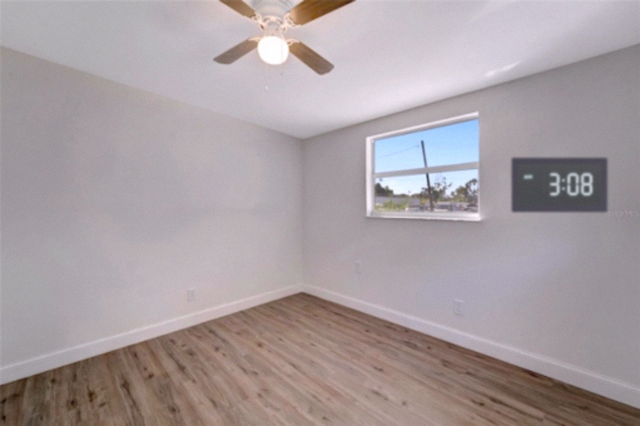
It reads h=3 m=8
